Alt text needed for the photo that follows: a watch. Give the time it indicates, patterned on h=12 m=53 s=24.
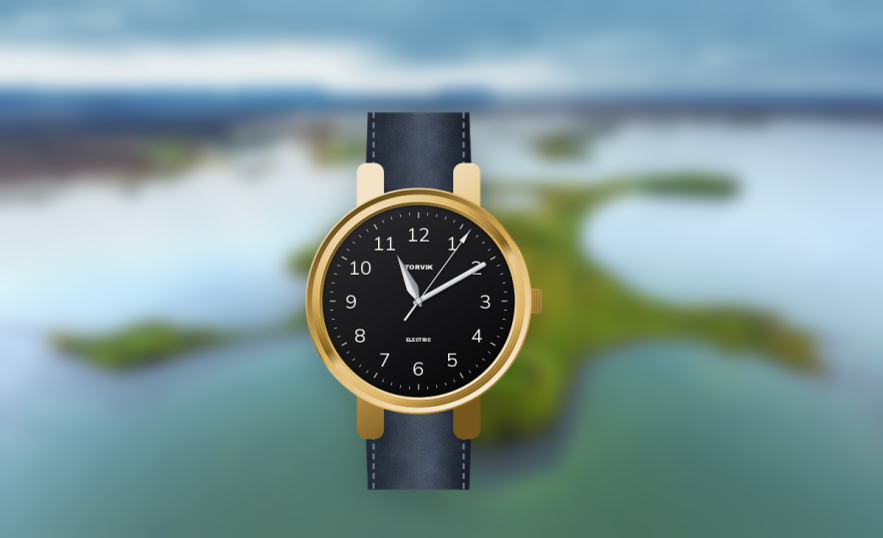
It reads h=11 m=10 s=6
